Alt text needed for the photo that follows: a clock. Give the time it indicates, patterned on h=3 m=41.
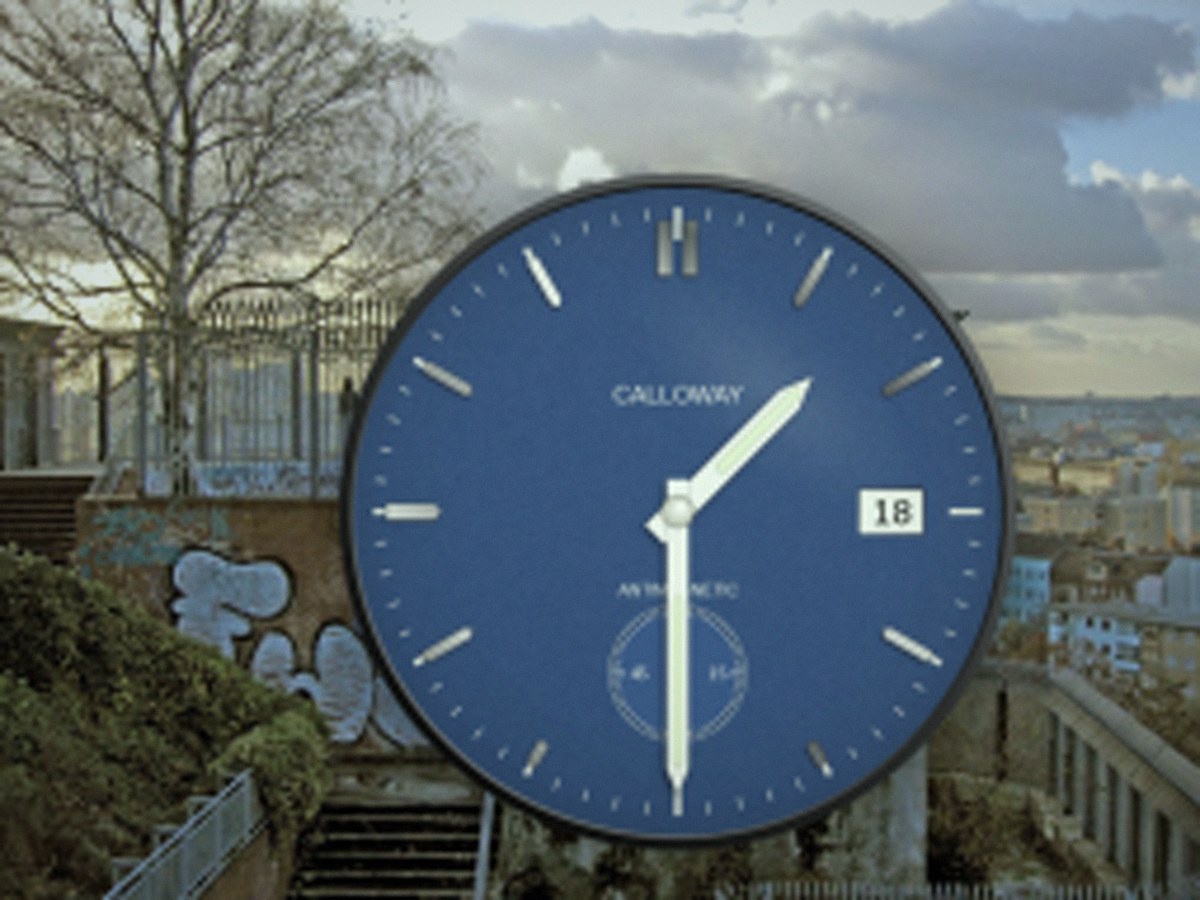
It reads h=1 m=30
